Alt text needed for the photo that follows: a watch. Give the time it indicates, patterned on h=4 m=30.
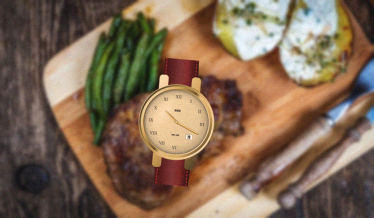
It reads h=10 m=19
